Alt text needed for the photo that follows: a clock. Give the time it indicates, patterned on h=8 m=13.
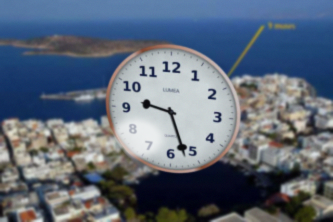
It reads h=9 m=27
